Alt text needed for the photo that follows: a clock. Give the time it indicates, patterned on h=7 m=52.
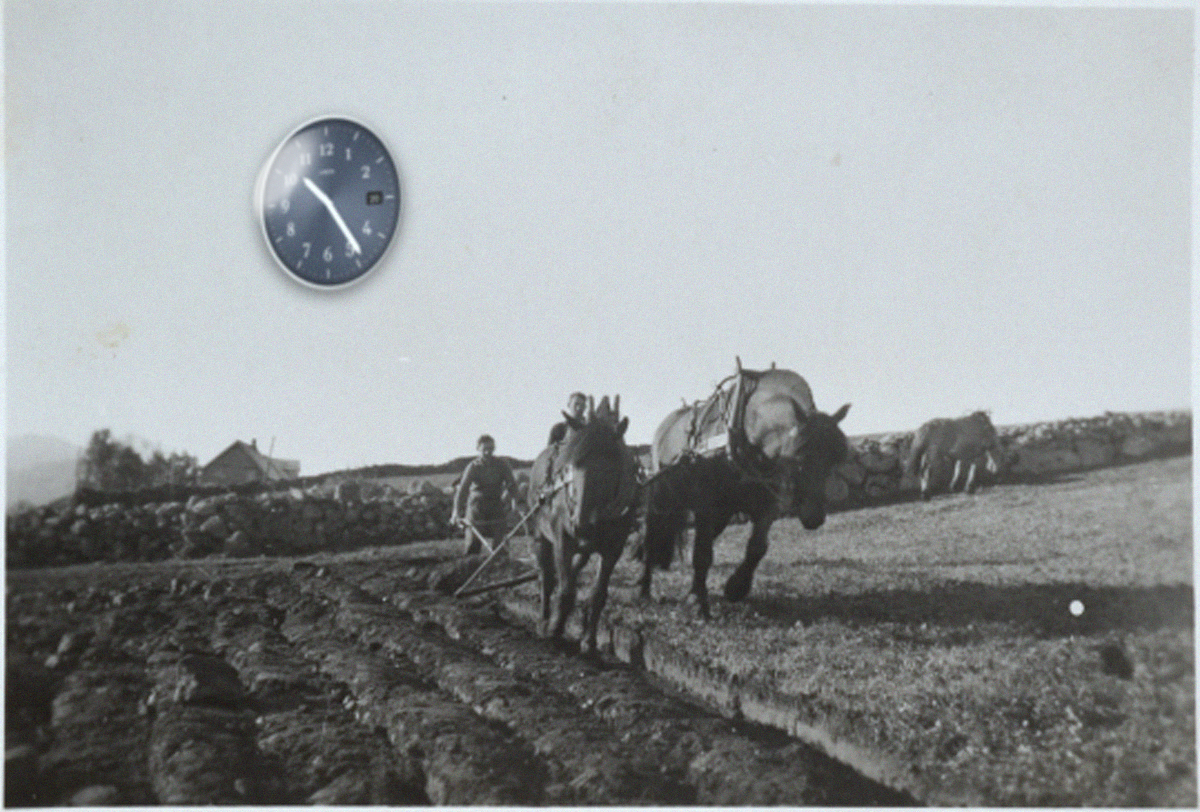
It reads h=10 m=24
